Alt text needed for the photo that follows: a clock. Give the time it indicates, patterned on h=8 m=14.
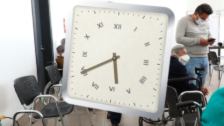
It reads h=5 m=40
